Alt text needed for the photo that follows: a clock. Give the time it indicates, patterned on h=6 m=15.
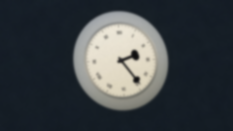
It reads h=2 m=24
